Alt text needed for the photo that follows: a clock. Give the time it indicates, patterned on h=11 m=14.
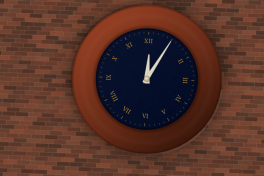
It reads h=12 m=5
